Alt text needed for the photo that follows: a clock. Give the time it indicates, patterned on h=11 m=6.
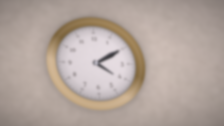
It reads h=4 m=10
